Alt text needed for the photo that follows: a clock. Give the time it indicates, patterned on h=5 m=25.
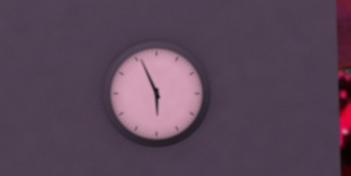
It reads h=5 m=56
